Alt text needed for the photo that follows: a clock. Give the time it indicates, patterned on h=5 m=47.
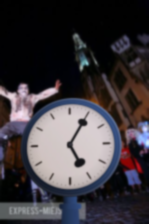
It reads h=5 m=5
